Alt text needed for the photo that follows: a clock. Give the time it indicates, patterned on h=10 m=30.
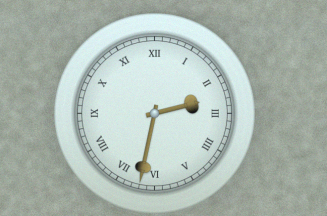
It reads h=2 m=32
